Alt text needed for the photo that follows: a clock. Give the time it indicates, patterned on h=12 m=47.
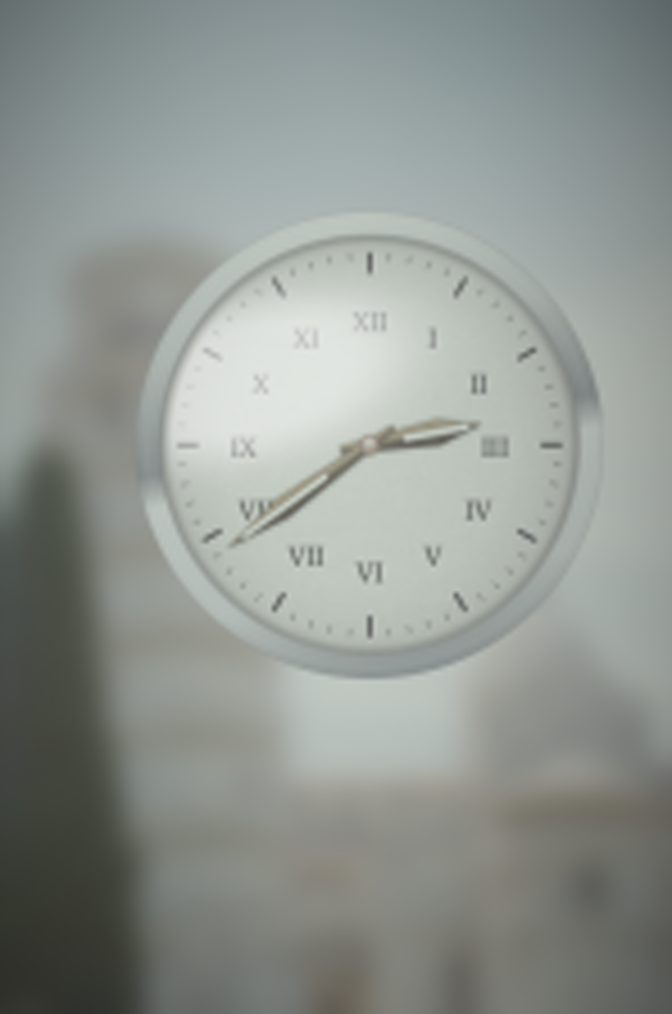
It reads h=2 m=39
